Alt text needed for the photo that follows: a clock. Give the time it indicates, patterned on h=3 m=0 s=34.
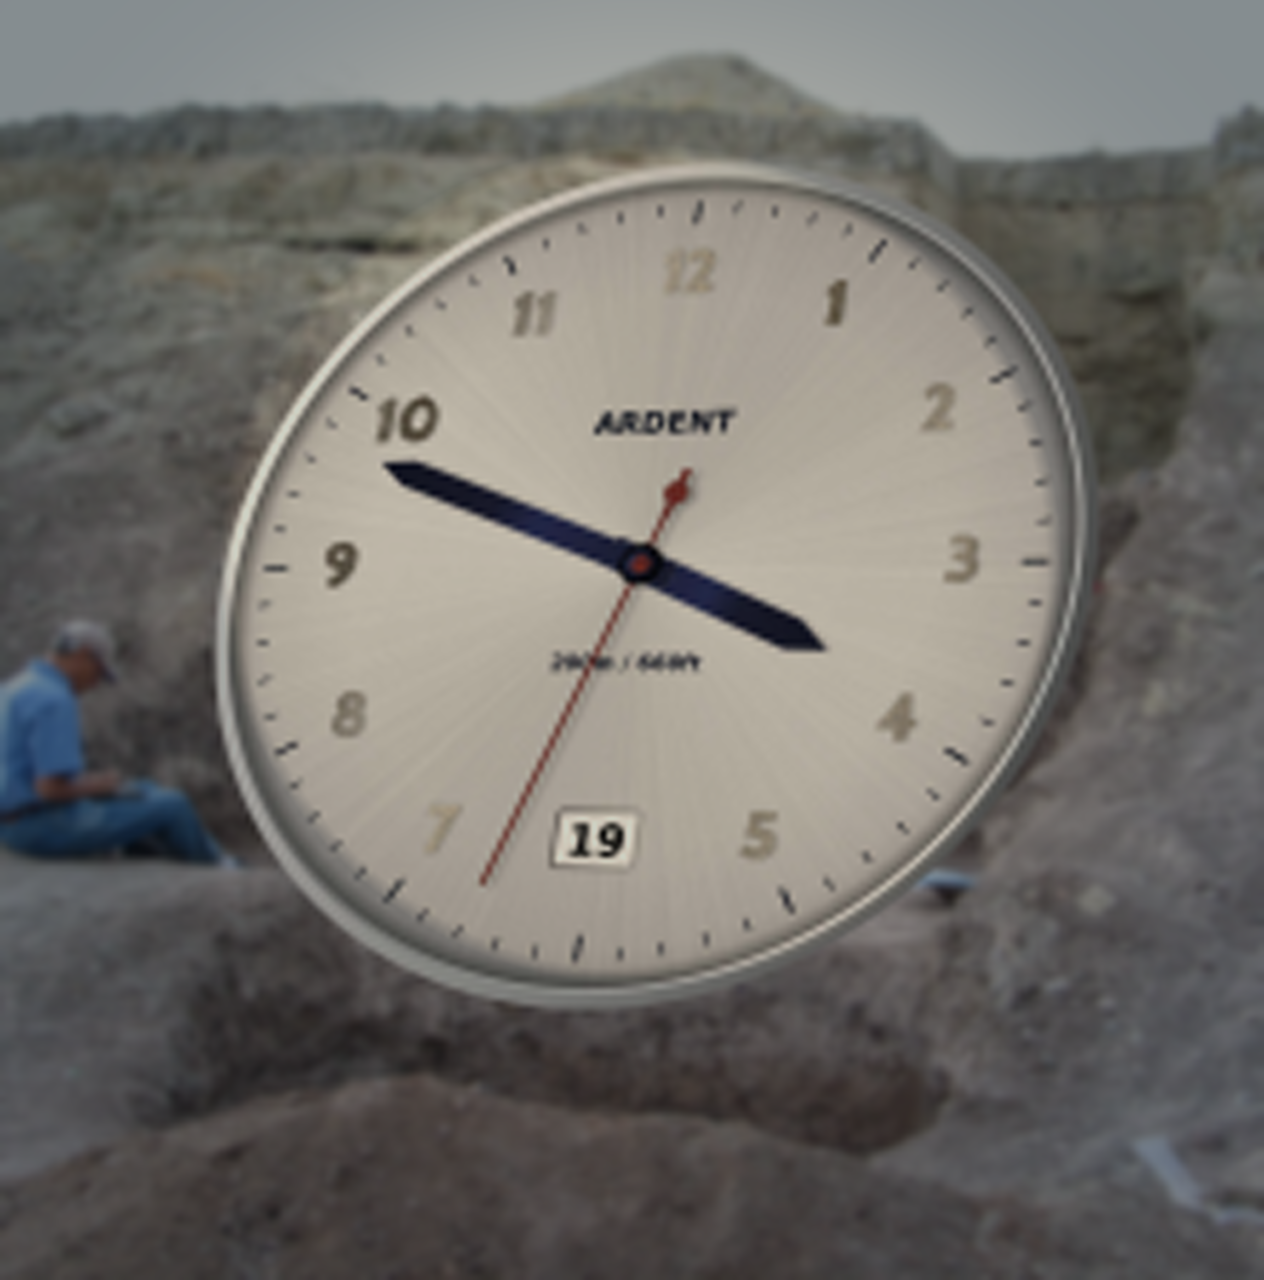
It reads h=3 m=48 s=33
